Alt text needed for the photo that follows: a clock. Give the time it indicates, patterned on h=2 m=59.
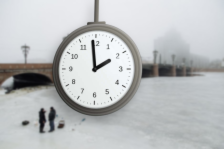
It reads h=1 m=59
